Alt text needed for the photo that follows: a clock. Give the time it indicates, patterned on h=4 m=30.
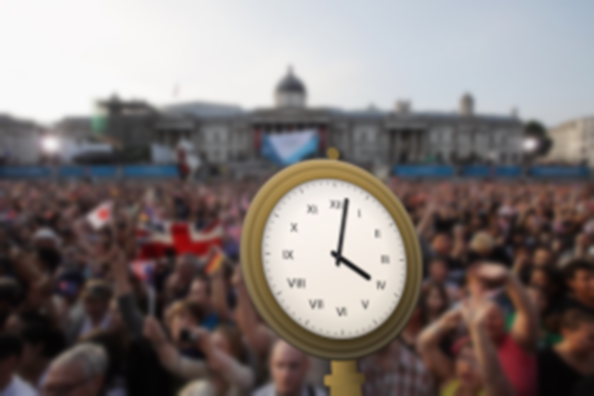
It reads h=4 m=2
